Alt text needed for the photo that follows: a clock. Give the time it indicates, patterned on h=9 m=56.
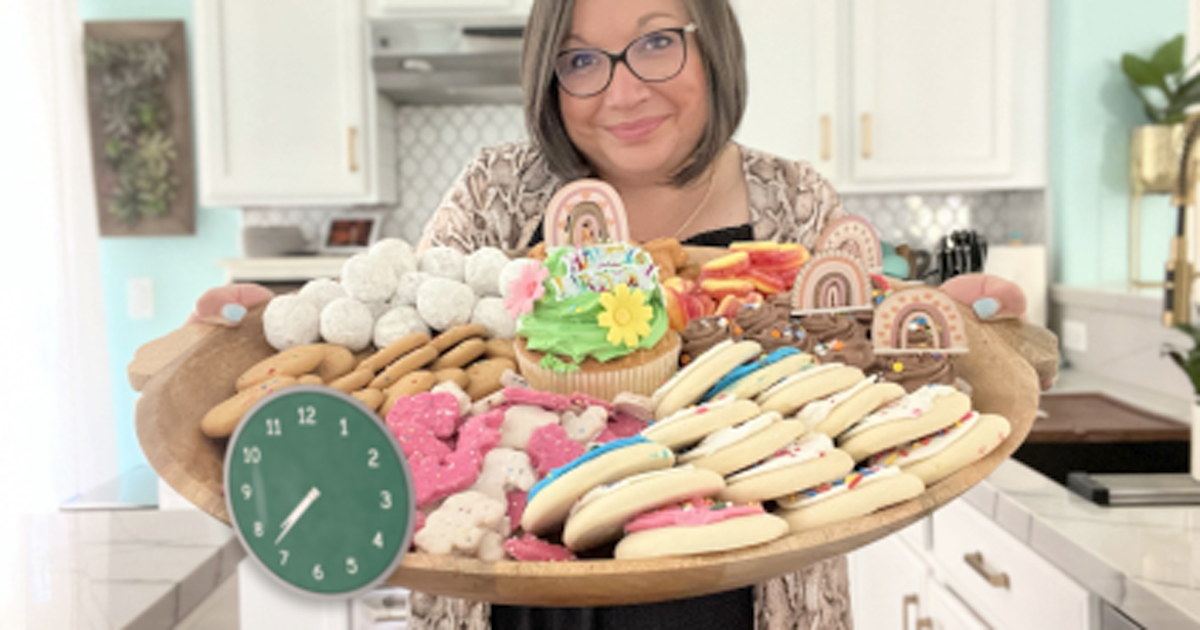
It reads h=7 m=37
